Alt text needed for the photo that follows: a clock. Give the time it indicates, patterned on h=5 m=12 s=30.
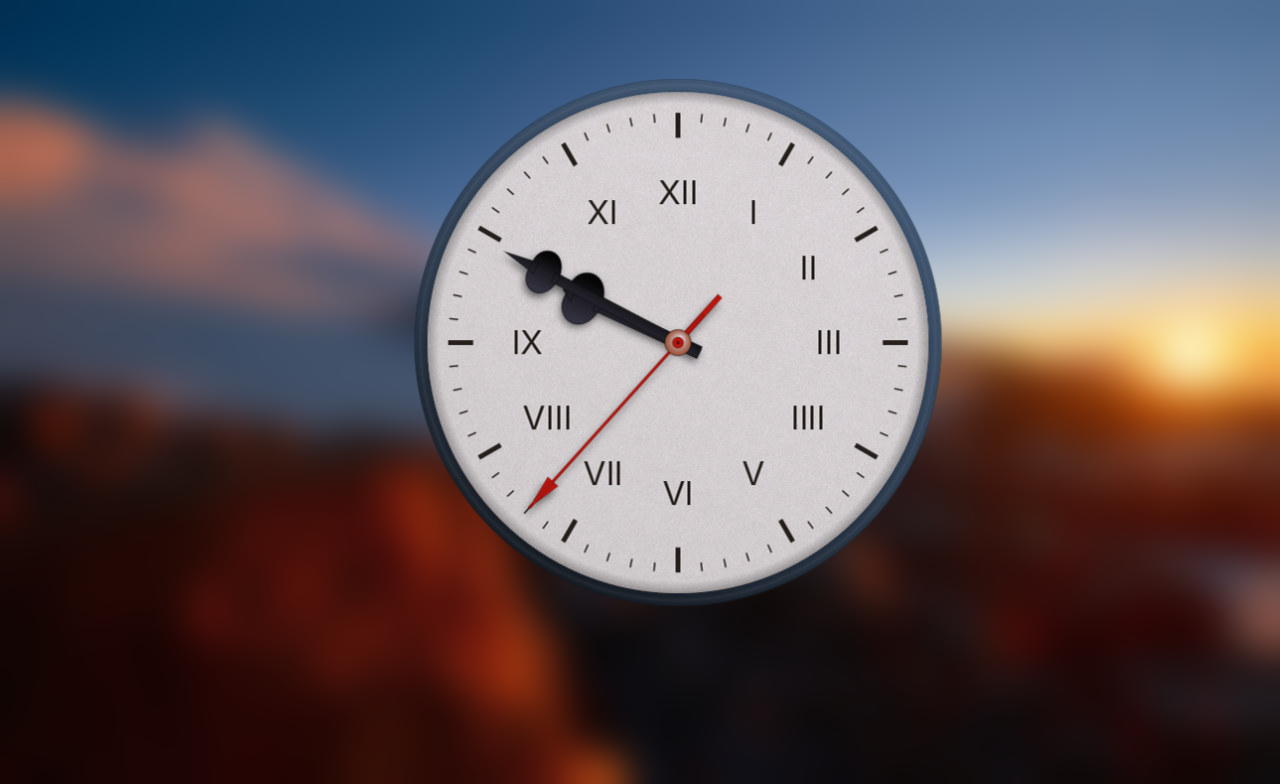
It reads h=9 m=49 s=37
